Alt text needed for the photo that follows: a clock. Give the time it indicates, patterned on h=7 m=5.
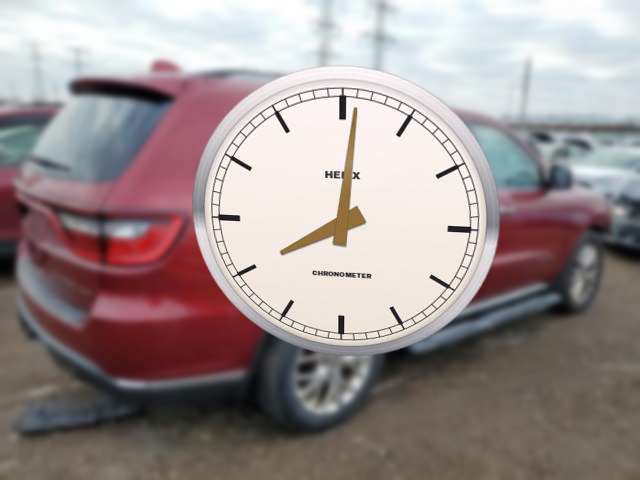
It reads h=8 m=1
